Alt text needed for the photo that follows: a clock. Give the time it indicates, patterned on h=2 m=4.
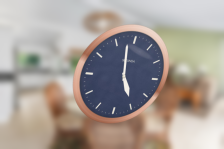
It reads h=4 m=58
